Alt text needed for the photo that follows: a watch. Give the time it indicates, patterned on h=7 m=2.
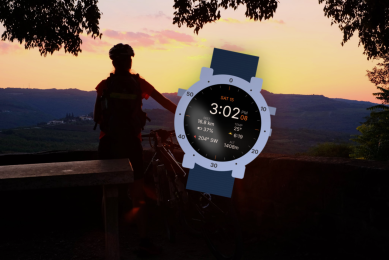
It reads h=3 m=2
